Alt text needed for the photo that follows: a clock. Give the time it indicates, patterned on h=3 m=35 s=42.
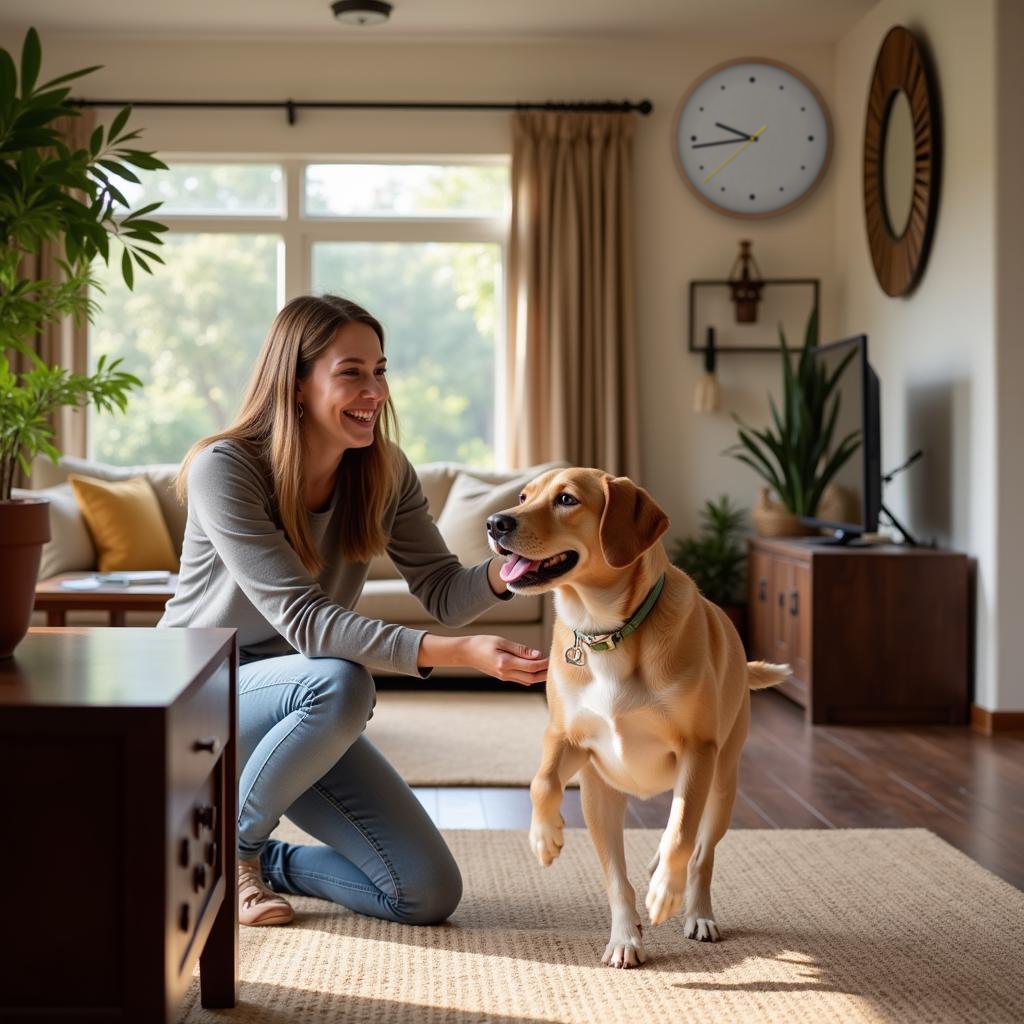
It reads h=9 m=43 s=38
